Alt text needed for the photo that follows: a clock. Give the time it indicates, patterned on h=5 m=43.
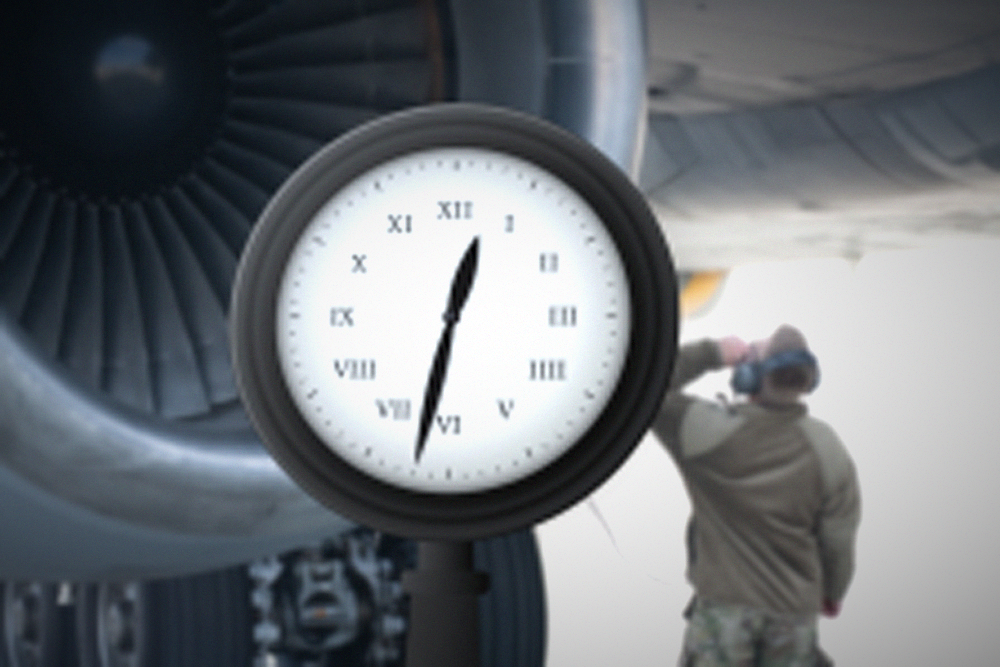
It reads h=12 m=32
